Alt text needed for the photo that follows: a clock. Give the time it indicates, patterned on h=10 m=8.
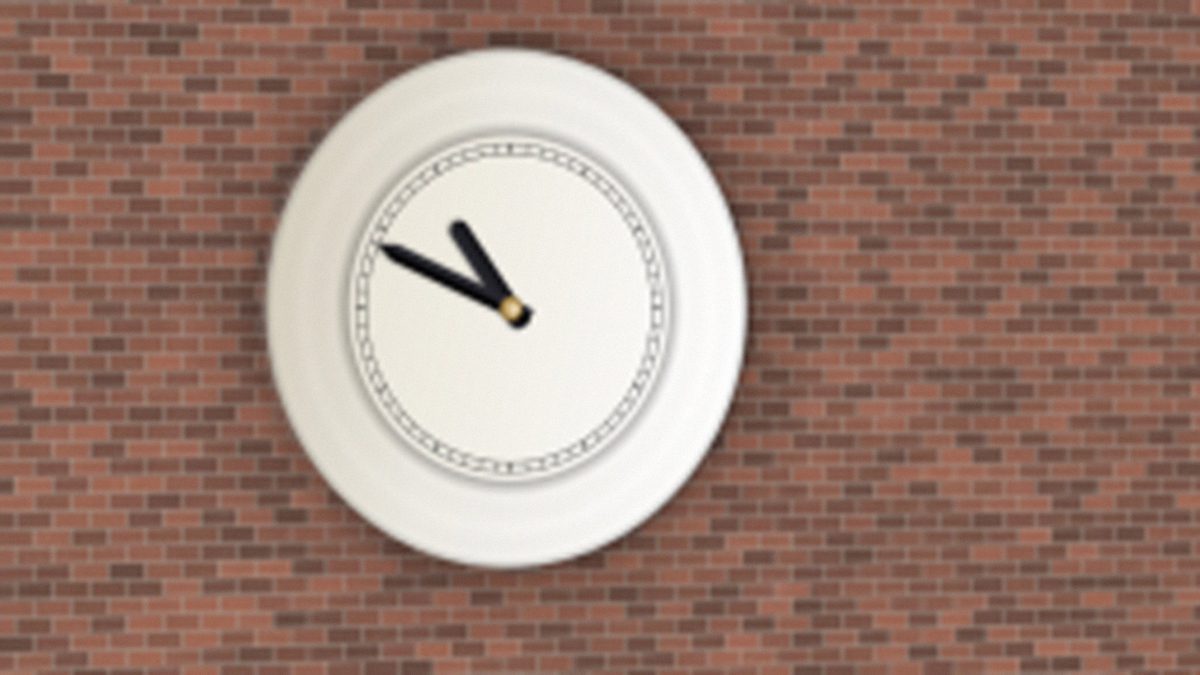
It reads h=10 m=49
